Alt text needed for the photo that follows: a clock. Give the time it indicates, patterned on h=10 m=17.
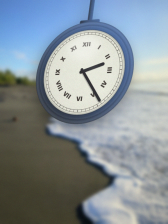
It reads h=2 m=24
